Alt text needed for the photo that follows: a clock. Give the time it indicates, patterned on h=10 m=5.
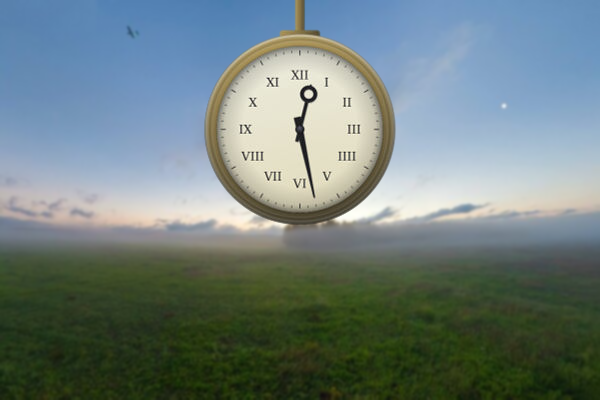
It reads h=12 m=28
